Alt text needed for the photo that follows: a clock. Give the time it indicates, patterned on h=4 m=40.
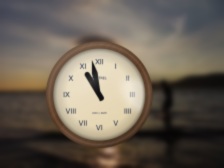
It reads h=10 m=58
